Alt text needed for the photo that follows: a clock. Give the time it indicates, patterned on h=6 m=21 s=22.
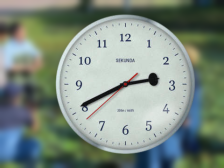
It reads h=2 m=40 s=38
